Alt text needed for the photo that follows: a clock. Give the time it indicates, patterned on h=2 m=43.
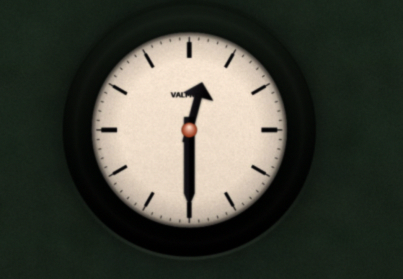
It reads h=12 m=30
